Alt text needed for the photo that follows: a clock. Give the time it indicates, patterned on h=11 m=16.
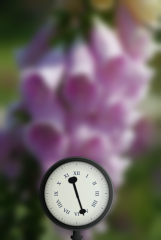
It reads h=11 m=27
